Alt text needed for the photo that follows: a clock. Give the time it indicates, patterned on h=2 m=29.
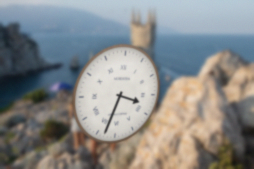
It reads h=3 m=33
